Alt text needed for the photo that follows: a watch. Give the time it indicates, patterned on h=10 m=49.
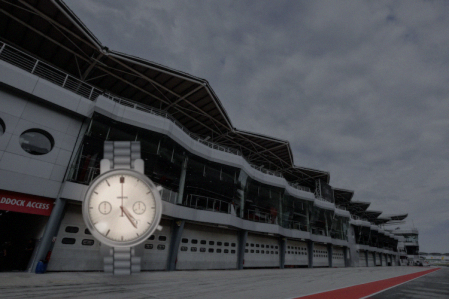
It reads h=4 m=24
